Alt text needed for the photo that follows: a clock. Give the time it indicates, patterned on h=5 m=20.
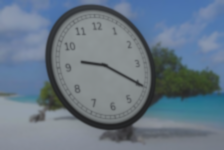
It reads h=9 m=20
